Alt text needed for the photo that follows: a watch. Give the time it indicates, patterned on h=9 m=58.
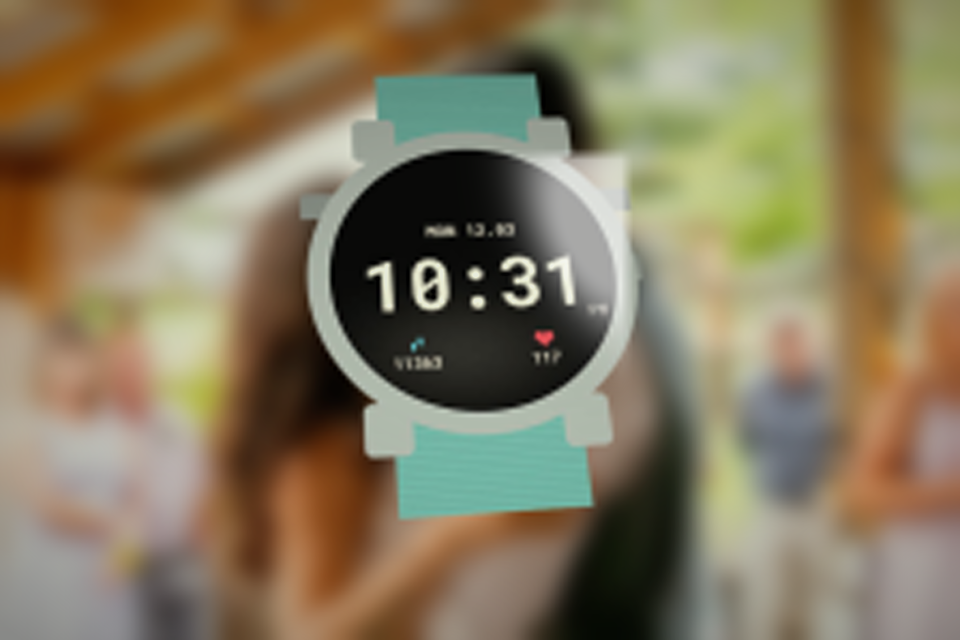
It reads h=10 m=31
